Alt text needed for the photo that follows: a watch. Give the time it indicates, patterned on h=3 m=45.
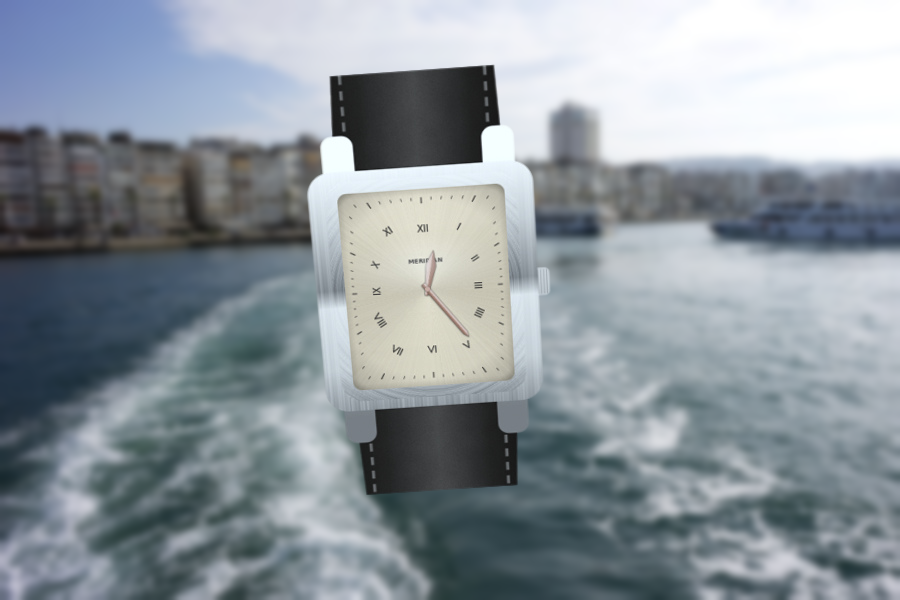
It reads h=12 m=24
